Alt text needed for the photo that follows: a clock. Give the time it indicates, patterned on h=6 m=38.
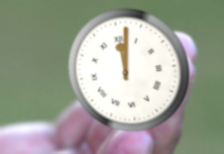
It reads h=12 m=2
